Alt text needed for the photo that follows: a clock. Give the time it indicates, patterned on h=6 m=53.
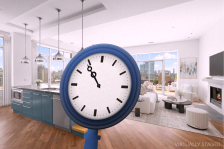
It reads h=10 m=54
